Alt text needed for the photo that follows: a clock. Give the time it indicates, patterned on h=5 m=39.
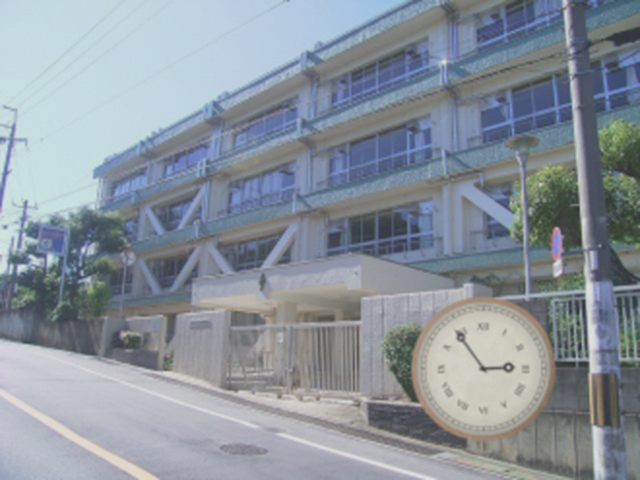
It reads h=2 m=54
